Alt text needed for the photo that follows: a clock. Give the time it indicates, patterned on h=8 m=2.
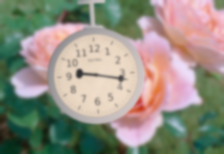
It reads h=9 m=17
